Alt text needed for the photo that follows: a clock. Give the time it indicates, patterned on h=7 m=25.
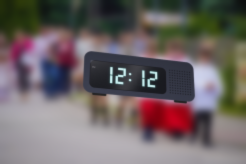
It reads h=12 m=12
